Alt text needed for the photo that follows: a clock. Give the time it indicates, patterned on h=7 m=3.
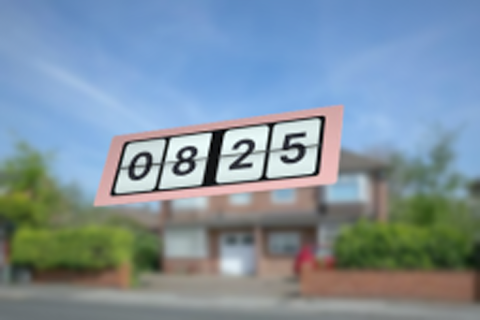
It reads h=8 m=25
